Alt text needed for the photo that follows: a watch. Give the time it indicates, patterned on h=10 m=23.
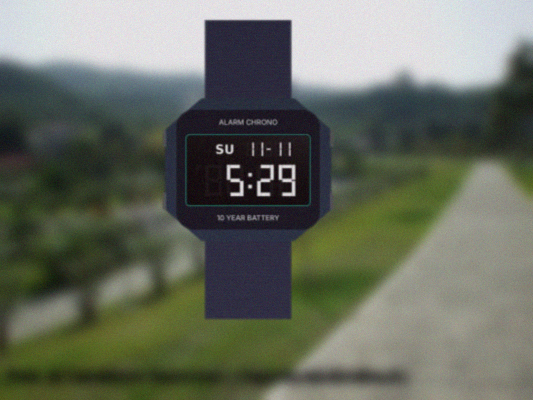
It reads h=5 m=29
